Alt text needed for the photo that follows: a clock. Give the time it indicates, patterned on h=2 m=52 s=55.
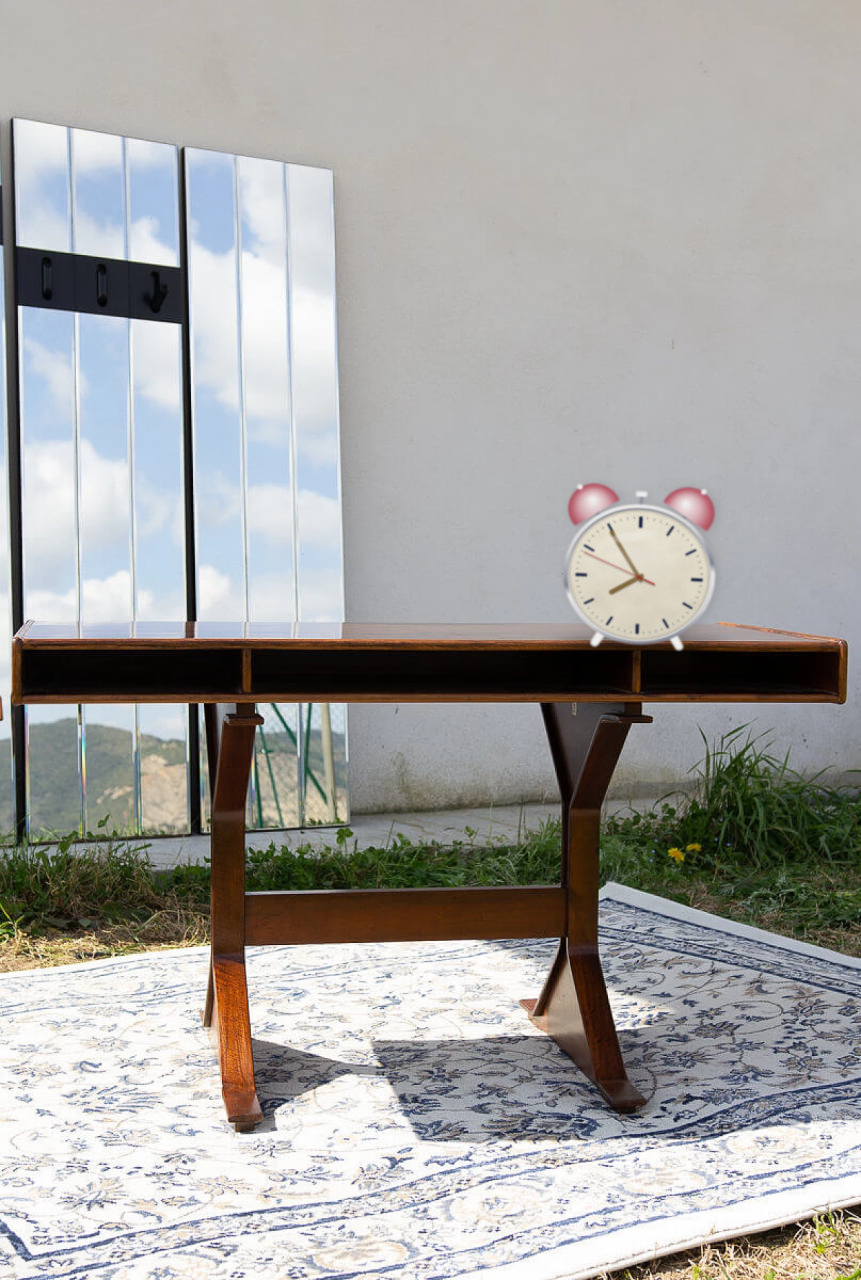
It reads h=7 m=54 s=49
